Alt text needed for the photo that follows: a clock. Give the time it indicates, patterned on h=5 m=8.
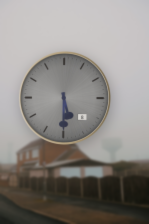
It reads h=5 m=30
